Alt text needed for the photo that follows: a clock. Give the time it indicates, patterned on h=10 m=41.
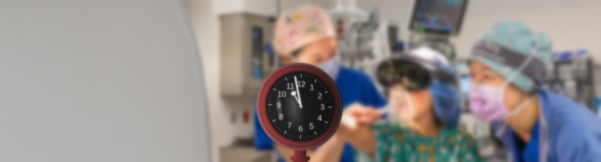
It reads h=10 m=58
